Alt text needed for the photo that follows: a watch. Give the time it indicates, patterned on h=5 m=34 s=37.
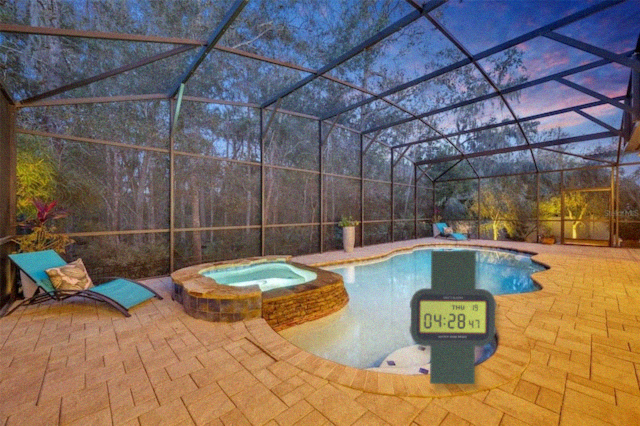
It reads h=4 m=28 s=47
